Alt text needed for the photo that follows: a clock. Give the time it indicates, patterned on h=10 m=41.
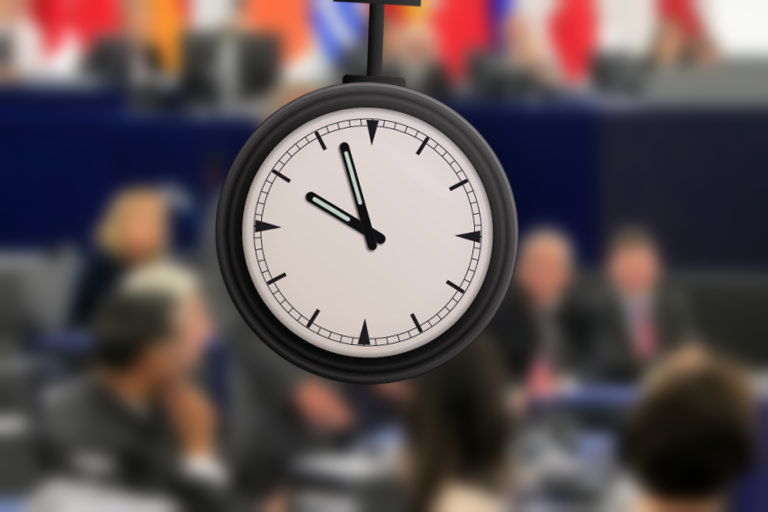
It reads h=9 m=57
